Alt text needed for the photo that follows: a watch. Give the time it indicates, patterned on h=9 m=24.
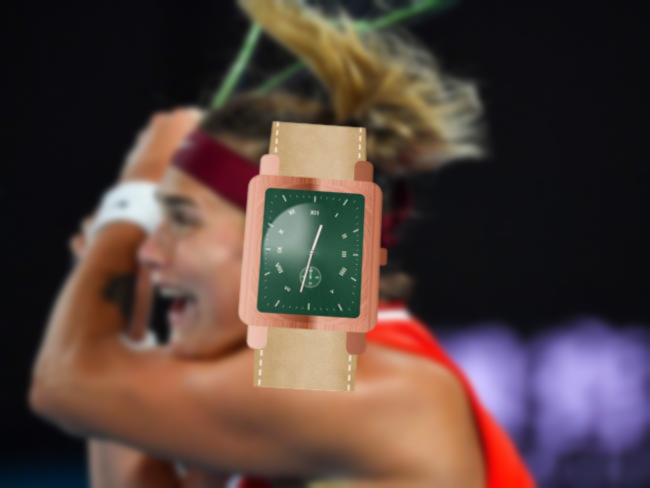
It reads h=12 m=32
